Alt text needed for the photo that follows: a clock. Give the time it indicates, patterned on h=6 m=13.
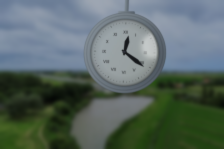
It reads h=12 m=21
